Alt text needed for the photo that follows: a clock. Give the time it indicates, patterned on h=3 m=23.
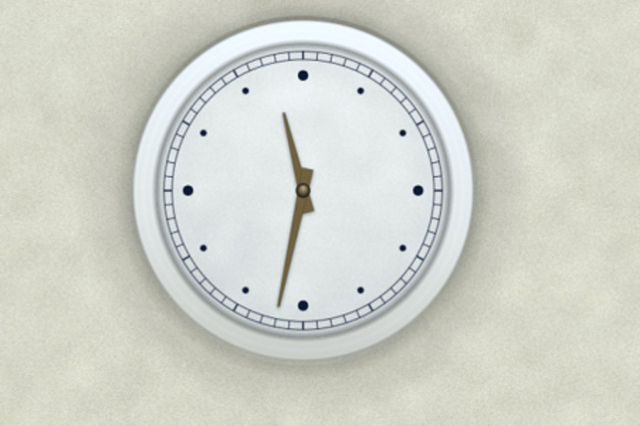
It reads h=11 m=32
